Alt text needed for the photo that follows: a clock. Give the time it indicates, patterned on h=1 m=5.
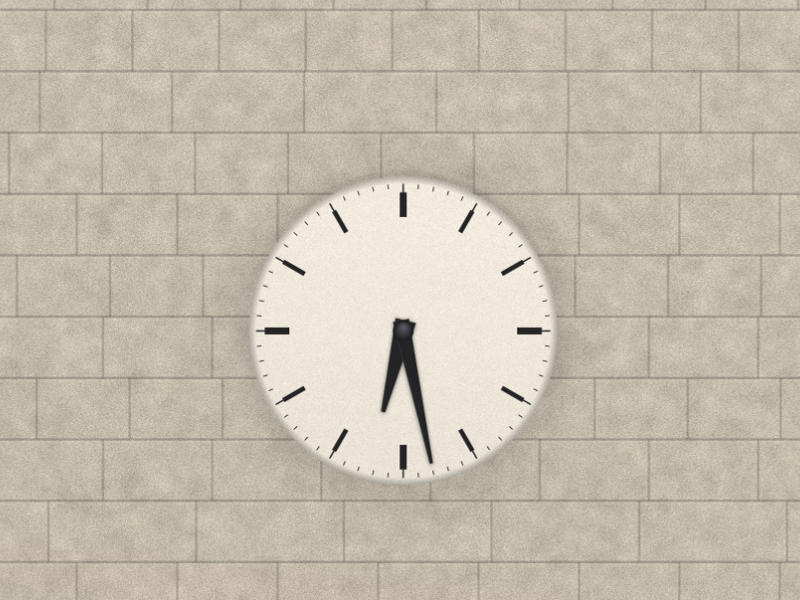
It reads h=6 m=28
